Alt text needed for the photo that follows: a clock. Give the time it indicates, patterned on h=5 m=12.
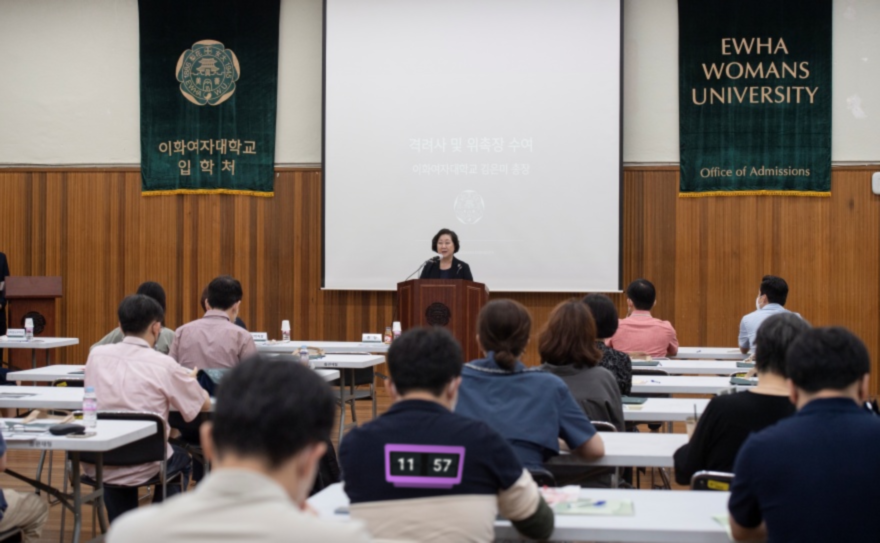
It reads h=11 m=57
